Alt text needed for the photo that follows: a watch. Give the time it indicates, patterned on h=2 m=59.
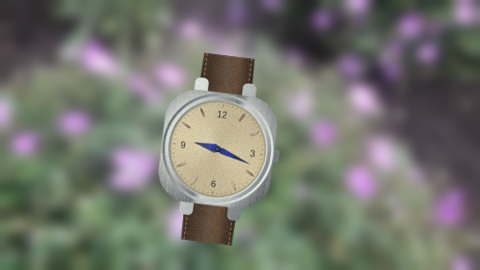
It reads h=9 m=18
